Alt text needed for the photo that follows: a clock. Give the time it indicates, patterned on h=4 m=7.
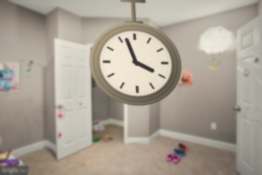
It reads h=3 m=57
